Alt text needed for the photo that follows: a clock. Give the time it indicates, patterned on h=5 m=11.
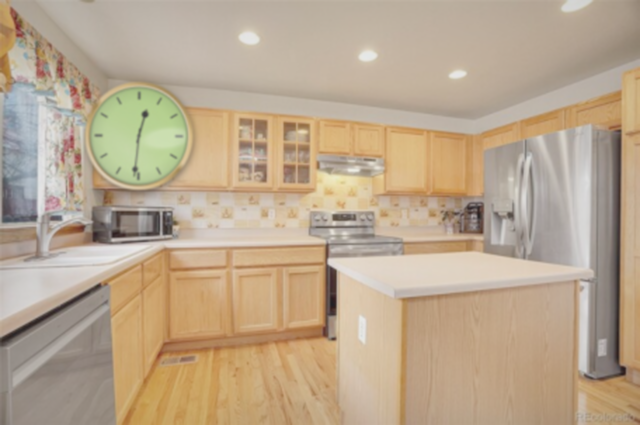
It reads h=12 m=31
